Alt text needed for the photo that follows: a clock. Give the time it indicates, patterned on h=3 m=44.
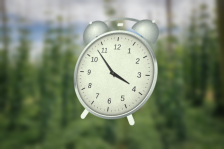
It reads h=3 m=53
